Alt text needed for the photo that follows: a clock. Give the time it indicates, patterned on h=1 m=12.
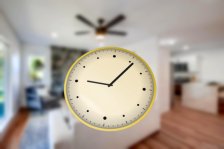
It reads h=9 m=6
